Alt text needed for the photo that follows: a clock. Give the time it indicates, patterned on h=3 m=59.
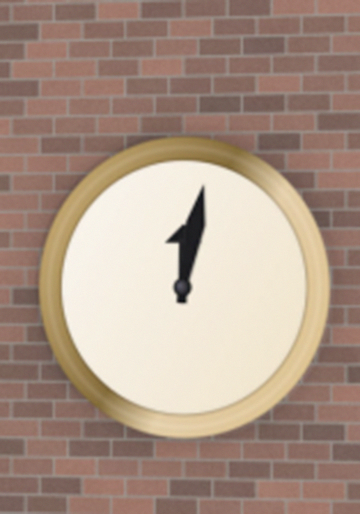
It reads h=12 m=2
